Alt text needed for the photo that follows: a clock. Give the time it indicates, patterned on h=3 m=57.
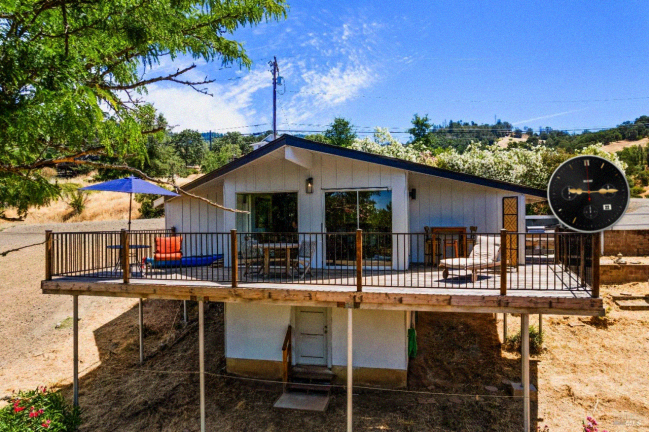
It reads h=9 m=15
